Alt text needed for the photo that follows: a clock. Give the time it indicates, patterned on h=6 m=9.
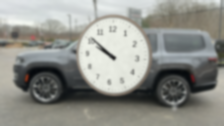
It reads h=9 m=51
